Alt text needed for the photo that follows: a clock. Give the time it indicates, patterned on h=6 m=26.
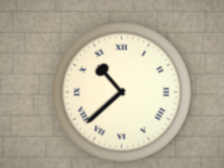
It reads h=10 m=38
